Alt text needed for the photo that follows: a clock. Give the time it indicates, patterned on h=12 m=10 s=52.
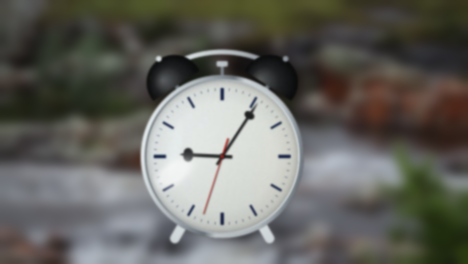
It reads h=9 m=5 s=33
